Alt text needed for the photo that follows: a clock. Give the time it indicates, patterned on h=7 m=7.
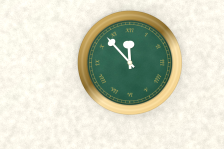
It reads h=11 m=53
